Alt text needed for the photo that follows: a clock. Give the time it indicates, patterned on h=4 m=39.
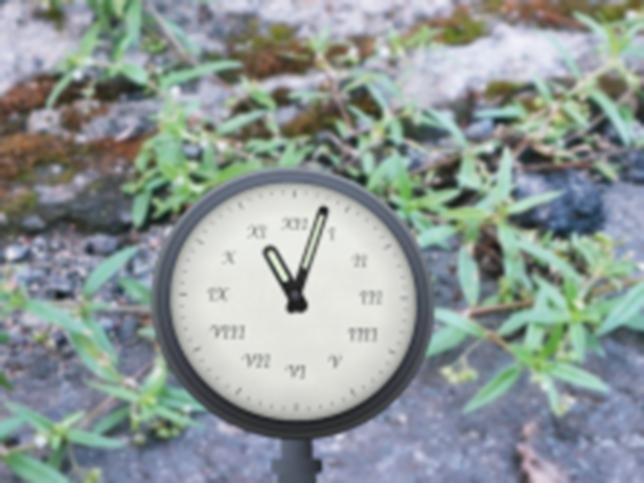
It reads h=11 m=3
